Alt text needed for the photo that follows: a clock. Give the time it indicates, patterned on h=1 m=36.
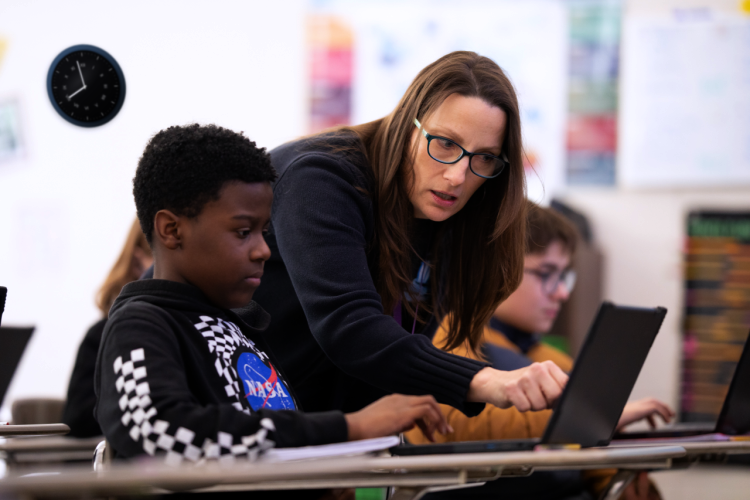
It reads h=7 m=58
